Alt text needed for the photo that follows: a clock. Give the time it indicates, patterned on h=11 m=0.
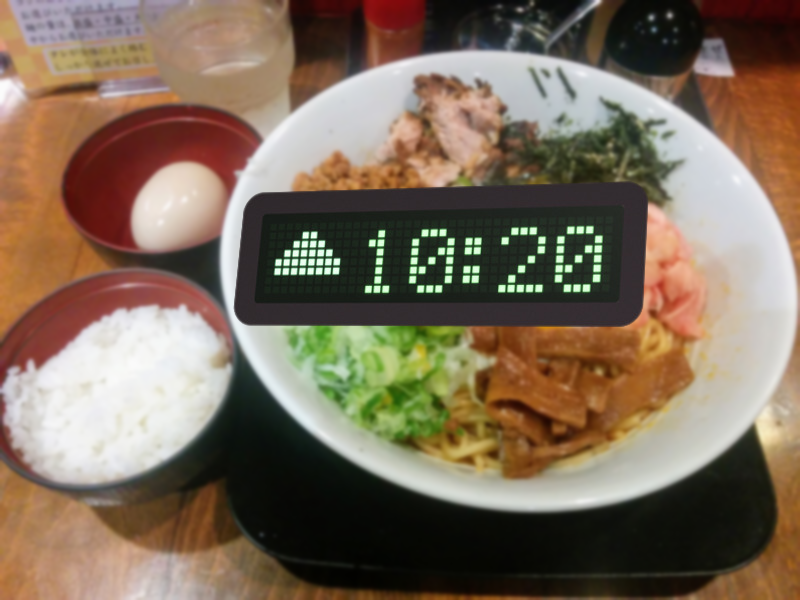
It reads h=10 m=20
